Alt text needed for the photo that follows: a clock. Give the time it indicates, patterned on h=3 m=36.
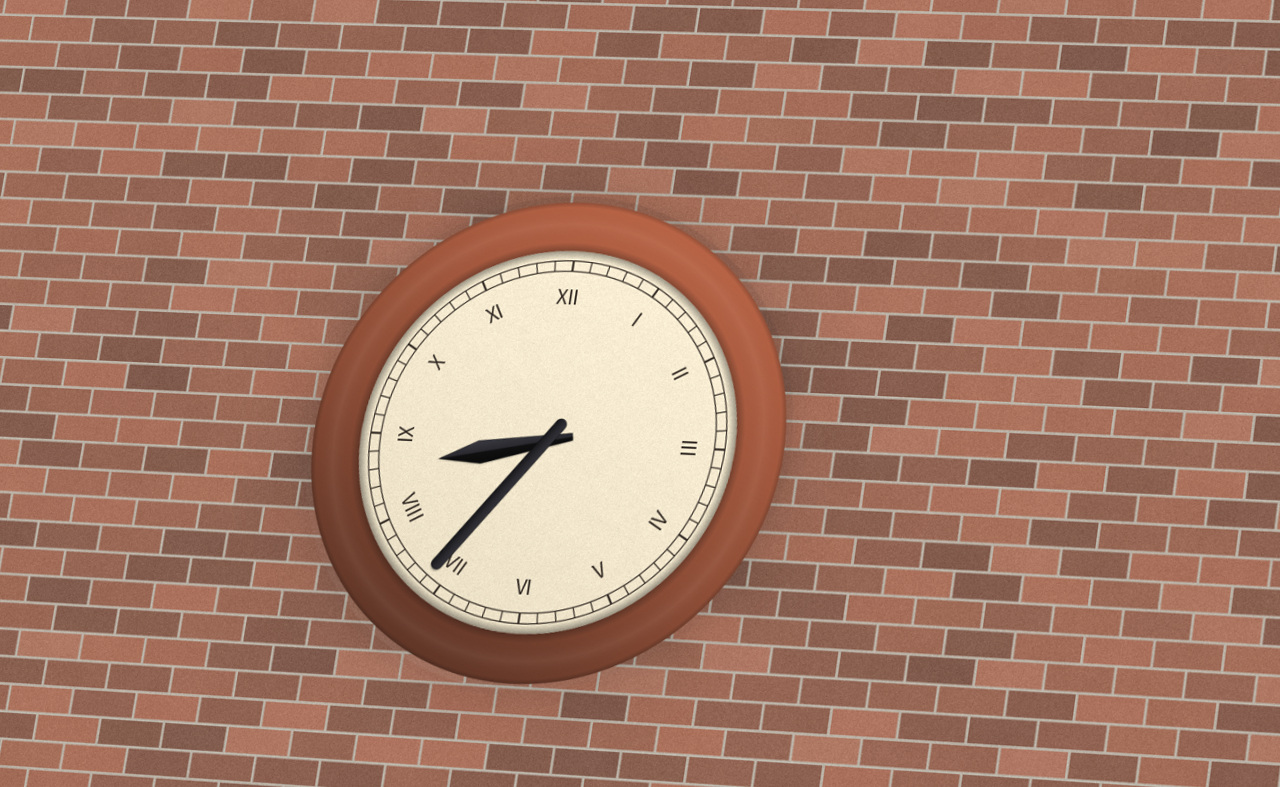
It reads h=8 m=36
